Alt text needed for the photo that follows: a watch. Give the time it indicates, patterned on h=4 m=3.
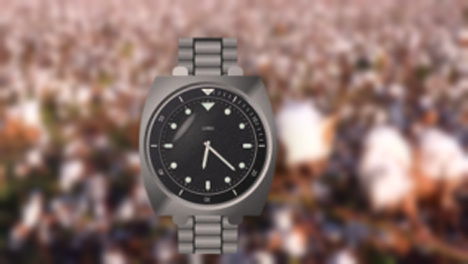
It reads h=6 m=22
